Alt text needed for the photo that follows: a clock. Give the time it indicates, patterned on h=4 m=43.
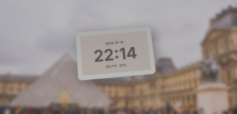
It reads h=22 m=14
